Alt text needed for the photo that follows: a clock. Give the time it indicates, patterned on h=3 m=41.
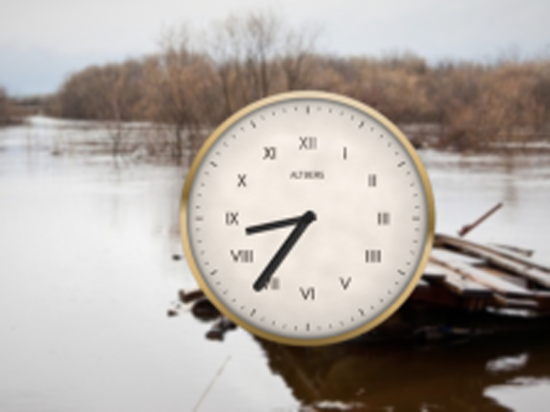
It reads h=8 m=36
